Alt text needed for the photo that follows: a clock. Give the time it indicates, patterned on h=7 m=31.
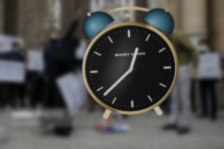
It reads h=12 m=38
